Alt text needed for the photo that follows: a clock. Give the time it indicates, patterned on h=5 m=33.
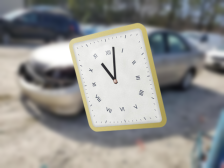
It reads h=11 m=2
